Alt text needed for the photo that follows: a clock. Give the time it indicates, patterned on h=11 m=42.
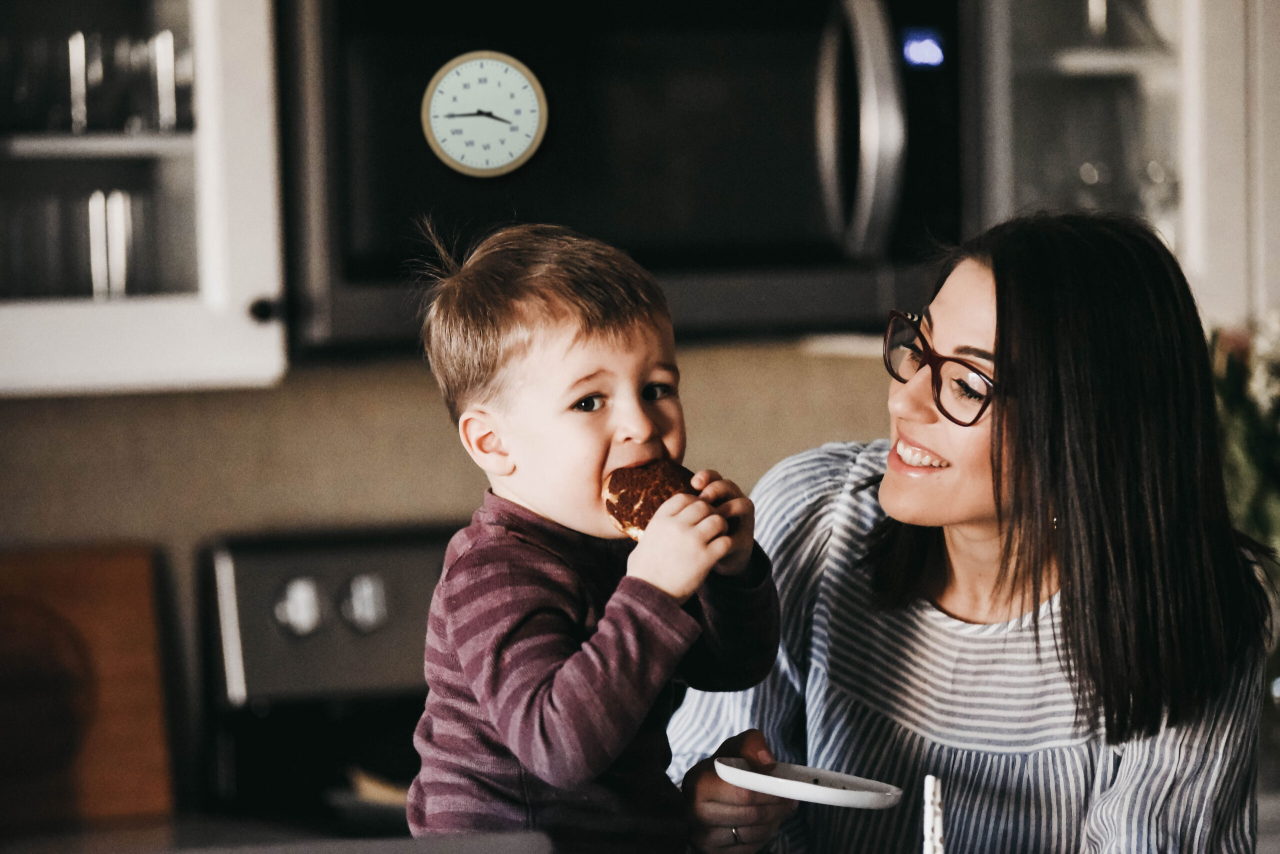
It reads h=3 m=45
